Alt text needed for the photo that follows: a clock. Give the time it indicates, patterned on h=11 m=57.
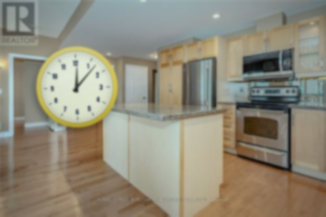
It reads h=12 m=7
